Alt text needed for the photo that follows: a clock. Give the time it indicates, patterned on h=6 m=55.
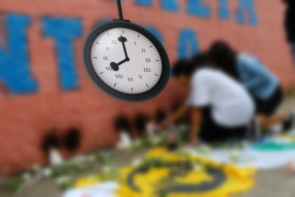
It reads h=7 m=59
